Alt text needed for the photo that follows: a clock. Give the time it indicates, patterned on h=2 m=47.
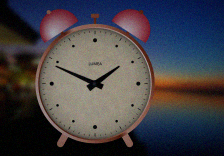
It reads h=1 m=49
